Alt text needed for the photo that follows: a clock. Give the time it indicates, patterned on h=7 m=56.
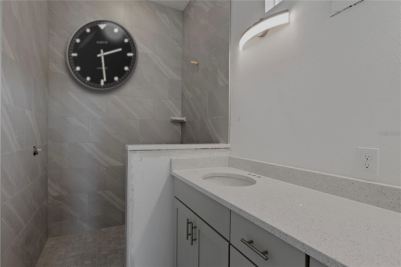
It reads h=2 m=29
